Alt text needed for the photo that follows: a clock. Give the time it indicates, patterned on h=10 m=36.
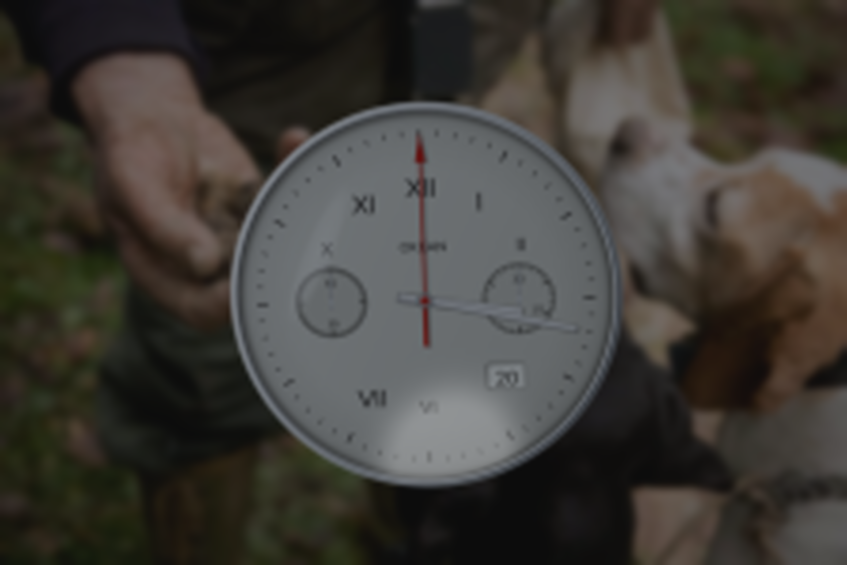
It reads h=3 m=17
